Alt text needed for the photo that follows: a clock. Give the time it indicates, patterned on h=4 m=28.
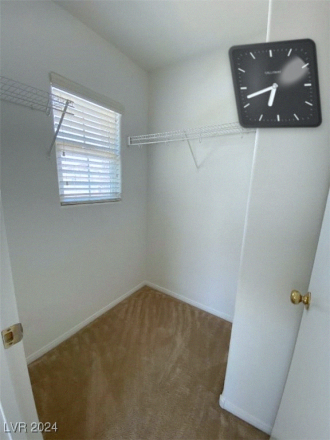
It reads h=6 m=42
